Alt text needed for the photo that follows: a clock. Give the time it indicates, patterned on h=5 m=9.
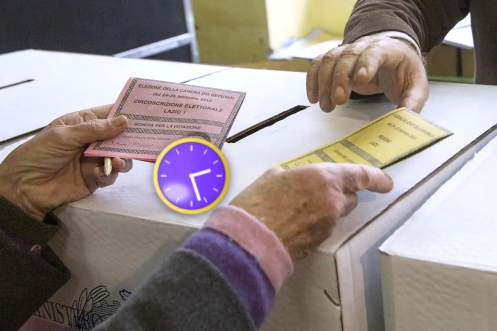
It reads h=2 m=27
